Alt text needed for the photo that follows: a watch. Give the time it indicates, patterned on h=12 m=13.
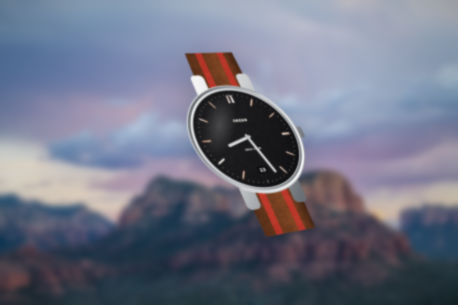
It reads h=8 m=27
